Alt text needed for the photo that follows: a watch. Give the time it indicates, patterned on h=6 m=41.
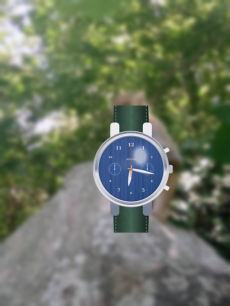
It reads h=6 m=17
